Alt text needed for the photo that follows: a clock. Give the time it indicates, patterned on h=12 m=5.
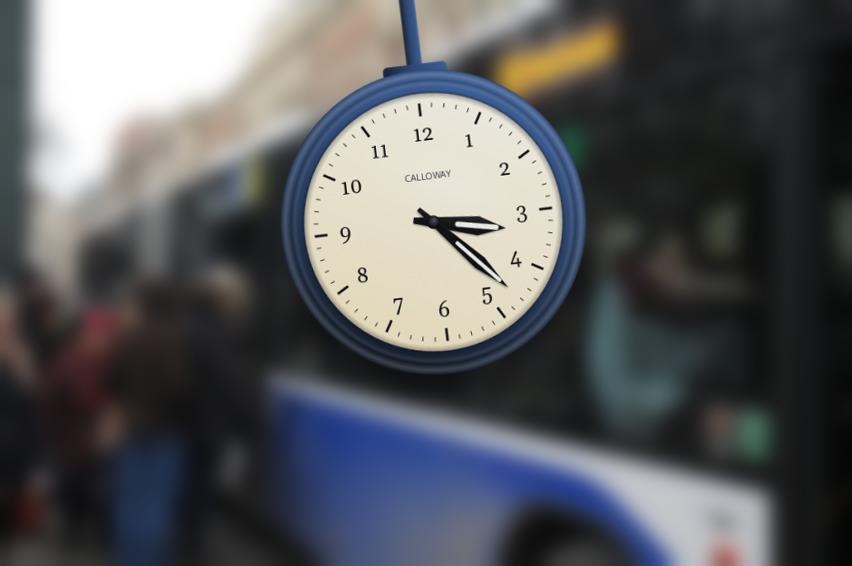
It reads h=3 m=23
